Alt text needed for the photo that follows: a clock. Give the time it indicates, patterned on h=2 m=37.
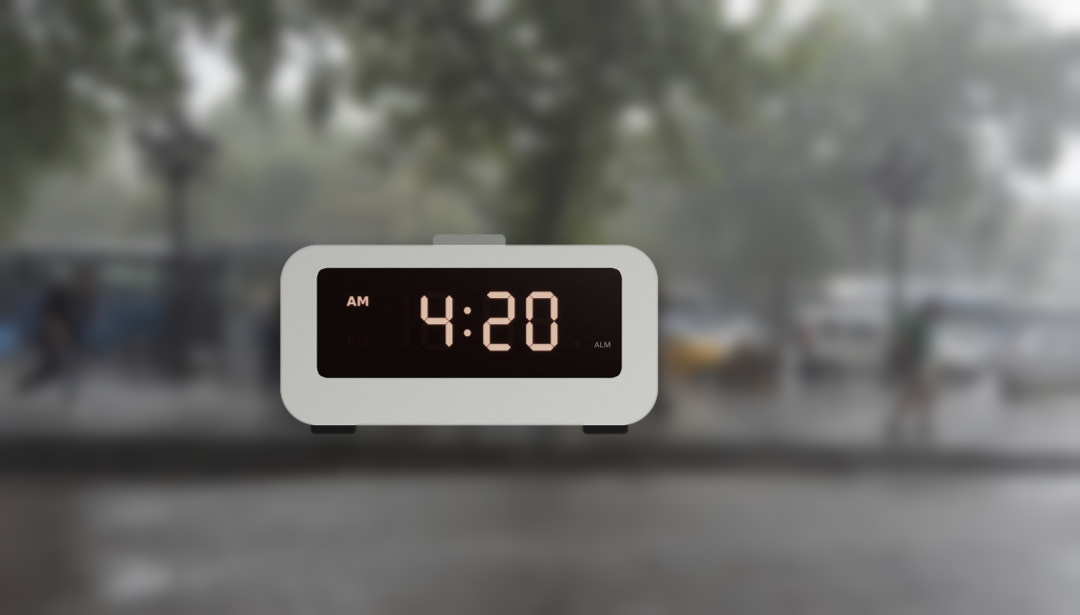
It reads h=4 m=20
